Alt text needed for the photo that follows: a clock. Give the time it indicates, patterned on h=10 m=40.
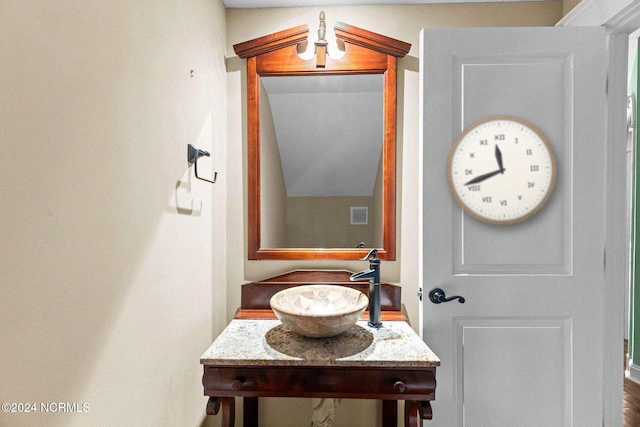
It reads h=11 m=42
